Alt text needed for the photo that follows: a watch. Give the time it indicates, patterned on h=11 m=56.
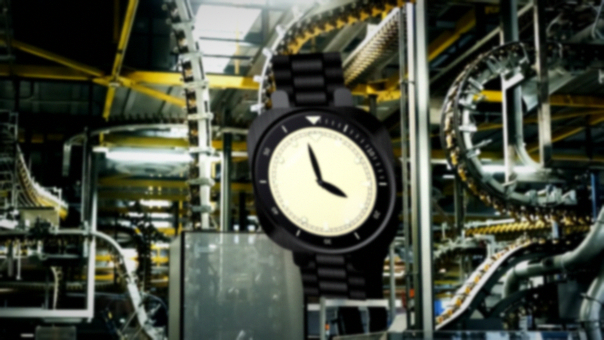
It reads h=3 m=58
